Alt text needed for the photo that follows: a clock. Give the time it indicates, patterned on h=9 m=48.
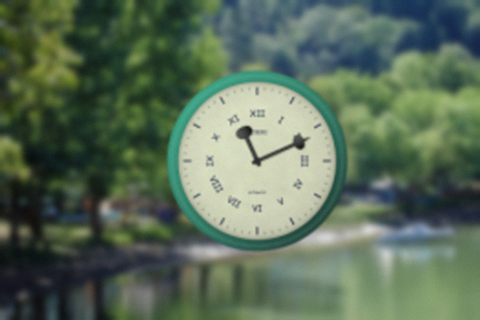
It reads h=11 m=11
